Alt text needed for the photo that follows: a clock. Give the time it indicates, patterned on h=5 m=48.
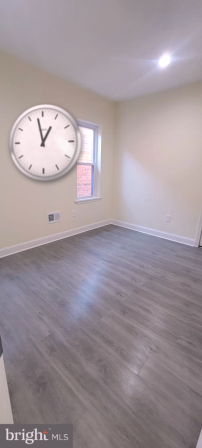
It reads h=12 m=58
